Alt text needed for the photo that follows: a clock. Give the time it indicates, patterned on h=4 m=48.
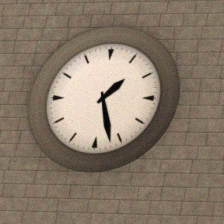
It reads h=1 m=27
